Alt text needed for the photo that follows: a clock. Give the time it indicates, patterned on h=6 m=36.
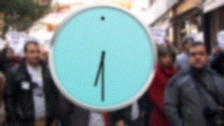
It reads h=6 m=30
